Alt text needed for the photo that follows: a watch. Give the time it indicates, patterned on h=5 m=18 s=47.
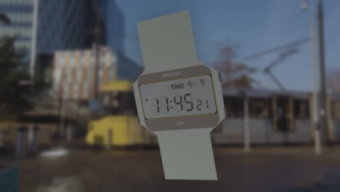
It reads h=11 m=45 s=21
